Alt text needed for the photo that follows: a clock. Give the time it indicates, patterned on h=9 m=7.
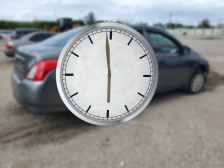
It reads h=5 m=59
